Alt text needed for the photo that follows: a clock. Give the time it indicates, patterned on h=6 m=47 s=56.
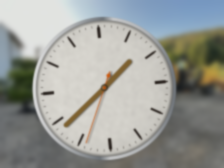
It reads h=1 m=38 s=34
